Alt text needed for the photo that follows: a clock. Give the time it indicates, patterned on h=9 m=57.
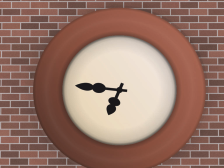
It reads h=6 m=46
